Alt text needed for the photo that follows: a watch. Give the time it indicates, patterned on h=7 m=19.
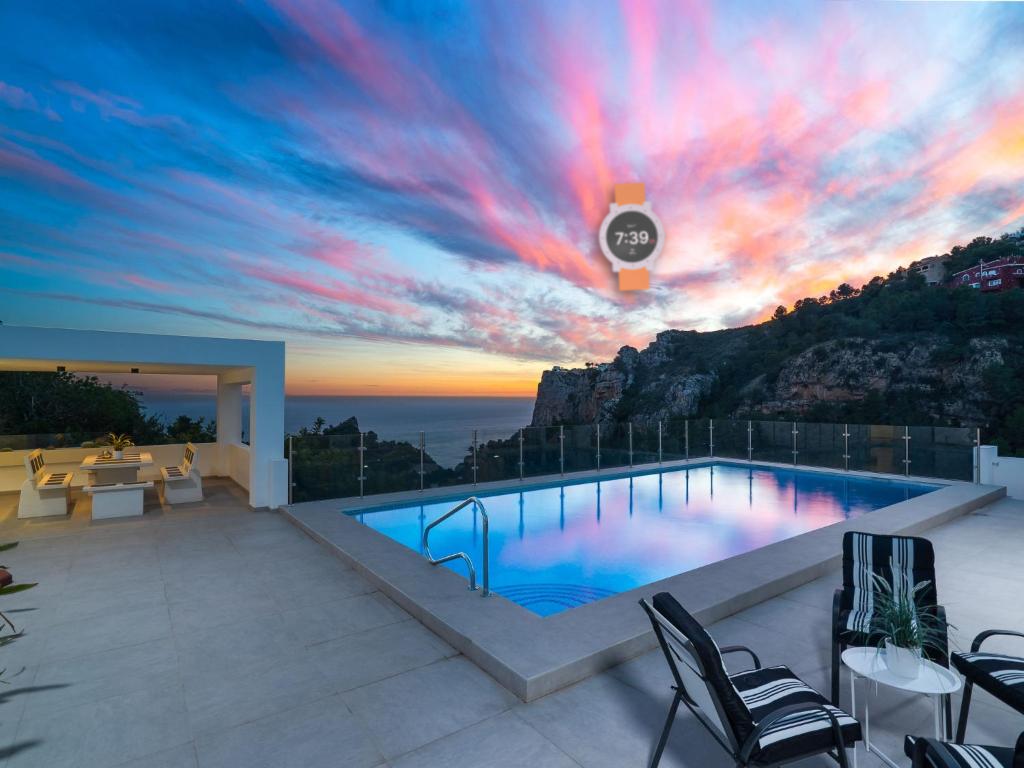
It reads h=7 m=39
